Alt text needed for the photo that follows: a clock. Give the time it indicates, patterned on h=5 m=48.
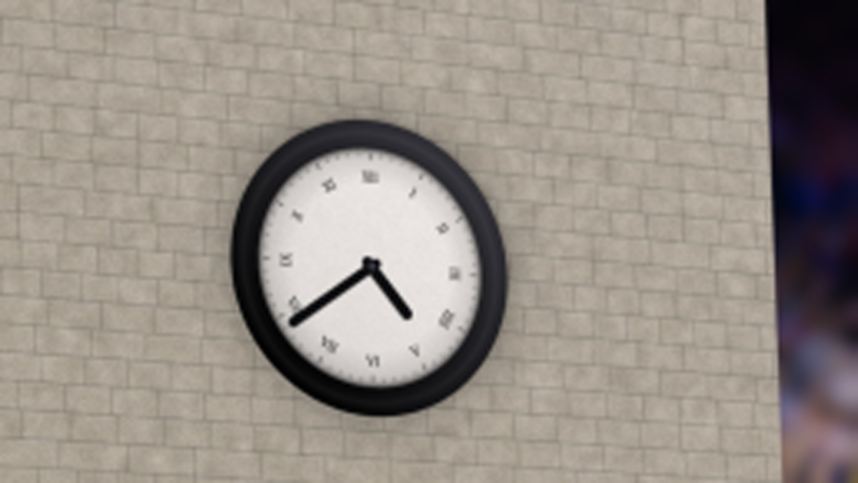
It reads h=4 m=39
